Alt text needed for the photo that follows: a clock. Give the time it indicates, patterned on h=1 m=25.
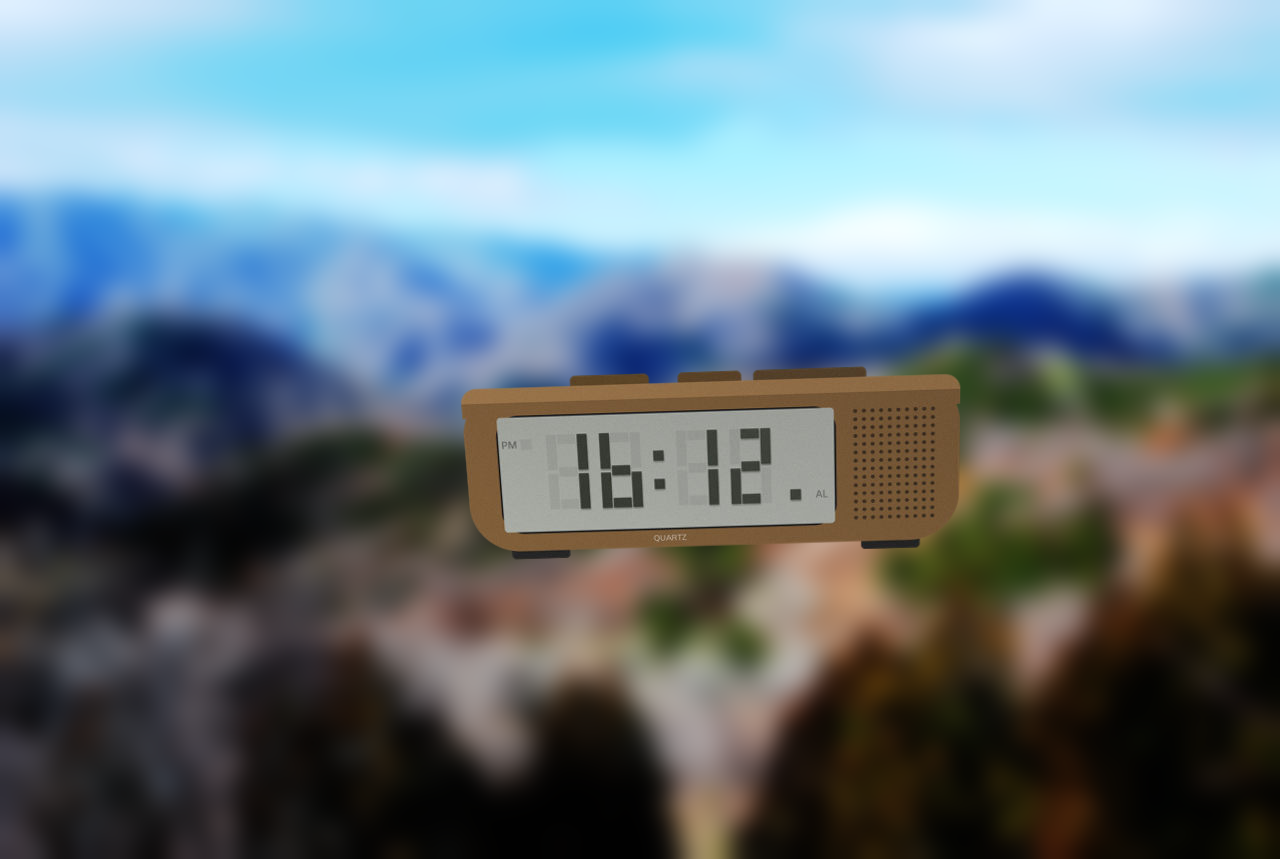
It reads h=16 m=12
